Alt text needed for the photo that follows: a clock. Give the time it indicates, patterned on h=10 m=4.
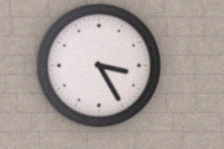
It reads h=3 m=25
